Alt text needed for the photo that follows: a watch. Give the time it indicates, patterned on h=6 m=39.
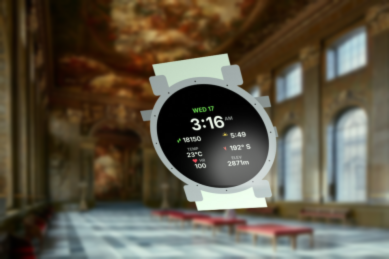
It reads h=3 m=16
